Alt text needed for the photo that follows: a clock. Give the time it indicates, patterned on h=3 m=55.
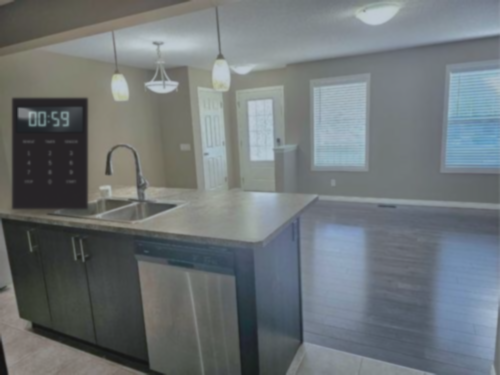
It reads h=0 m=59
